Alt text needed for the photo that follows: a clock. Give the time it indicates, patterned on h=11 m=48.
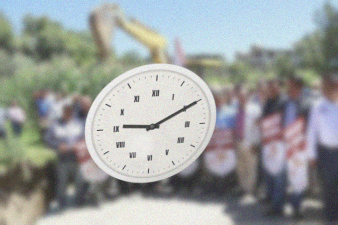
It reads h=9 m=10
